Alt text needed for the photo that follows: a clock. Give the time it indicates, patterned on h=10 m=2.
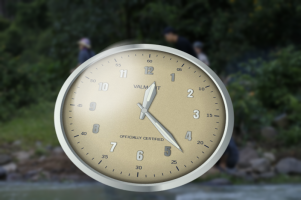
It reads h=12 m=23
